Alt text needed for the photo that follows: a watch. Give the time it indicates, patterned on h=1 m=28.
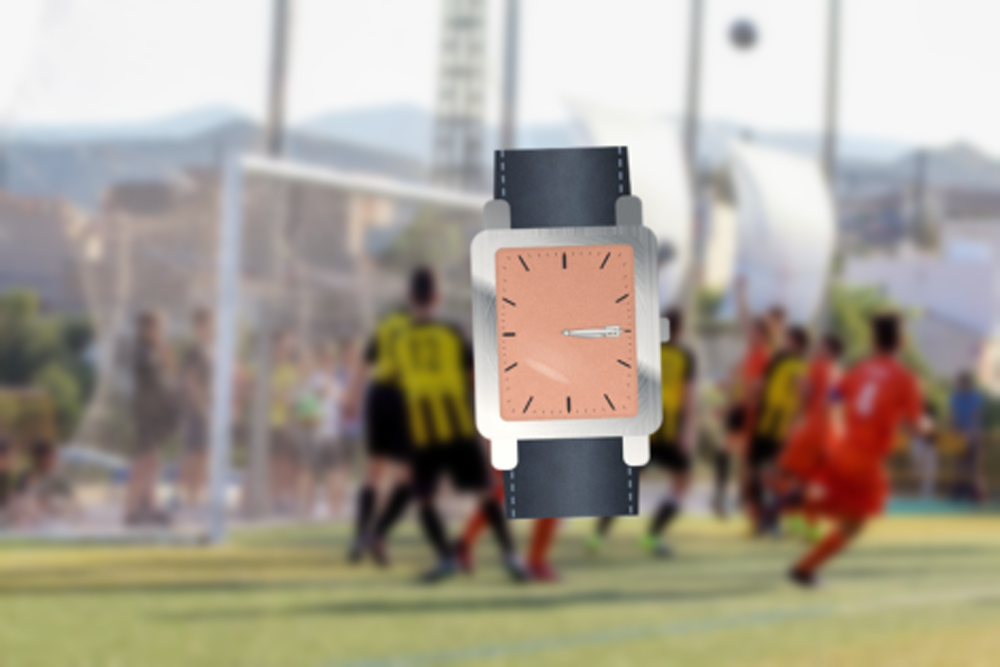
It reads h=3 m=15
